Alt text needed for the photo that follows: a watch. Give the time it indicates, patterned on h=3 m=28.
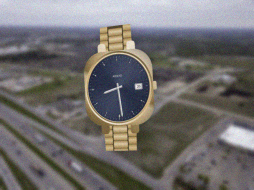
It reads h=8 m=29
